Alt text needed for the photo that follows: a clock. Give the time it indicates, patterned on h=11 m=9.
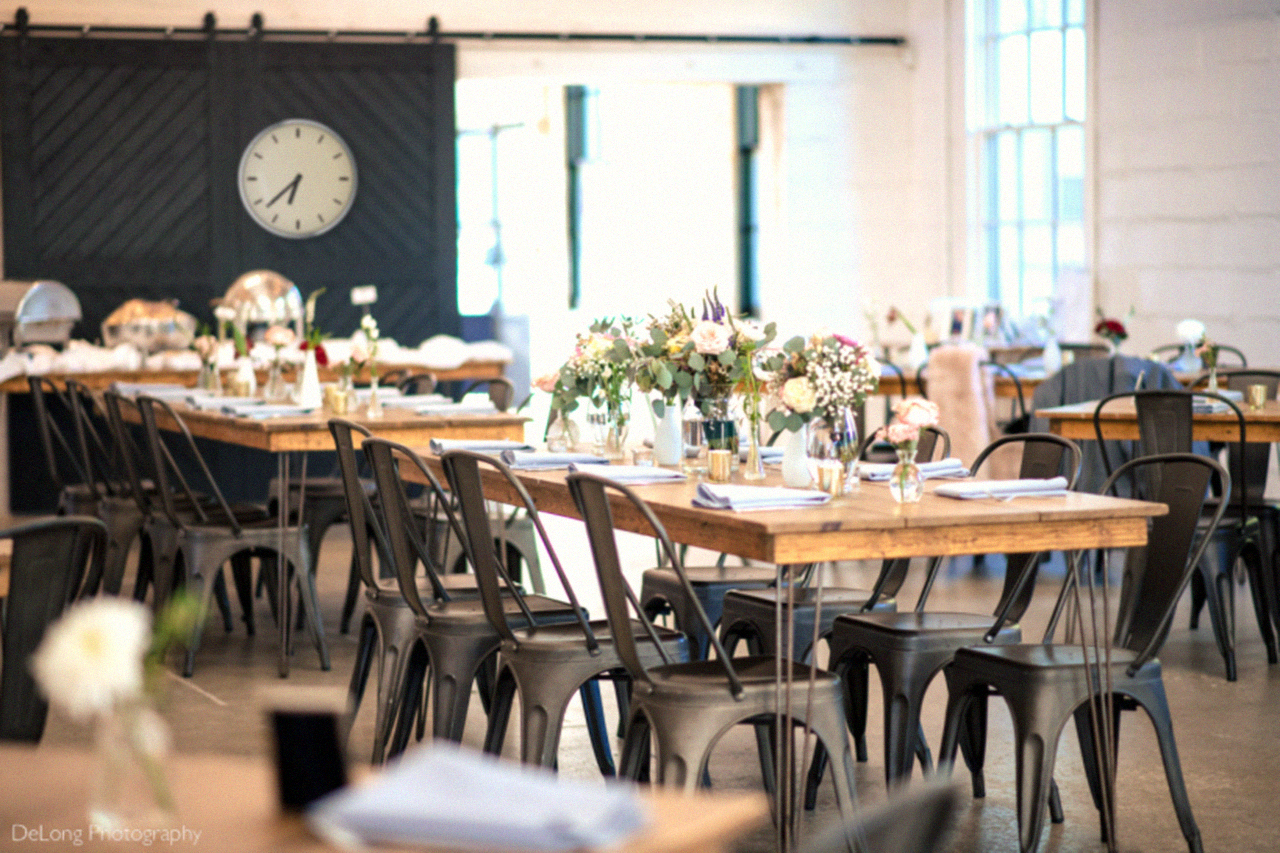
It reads h=6 m=38
